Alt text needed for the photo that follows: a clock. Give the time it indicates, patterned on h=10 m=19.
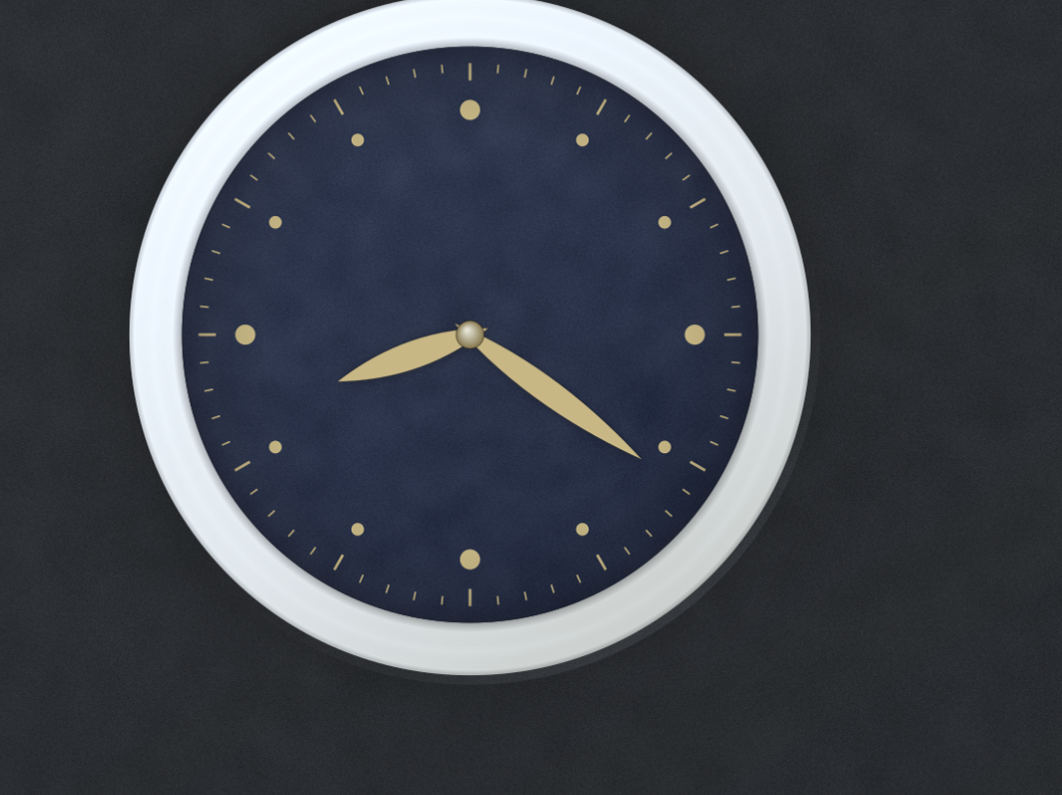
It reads h=8 m=21
